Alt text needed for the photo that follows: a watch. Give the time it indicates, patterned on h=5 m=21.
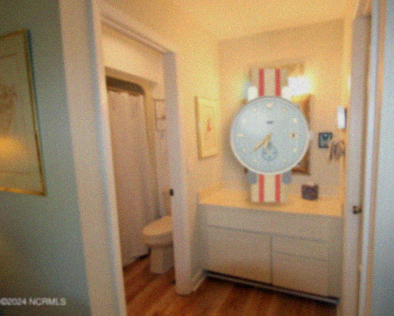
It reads h=6 m=38
